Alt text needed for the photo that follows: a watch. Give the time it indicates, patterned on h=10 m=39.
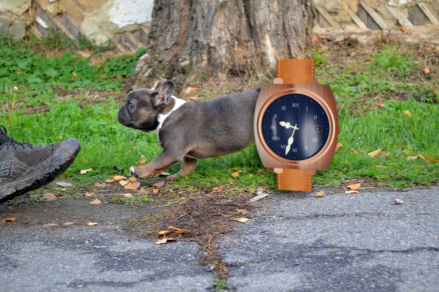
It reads h=9 m=33
